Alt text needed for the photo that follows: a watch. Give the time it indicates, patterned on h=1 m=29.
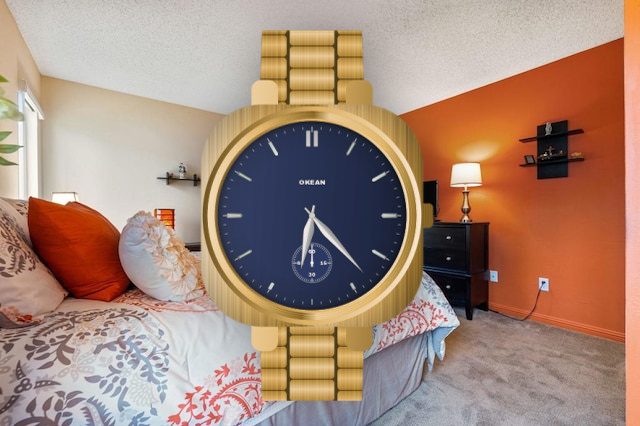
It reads h=6 m=23
